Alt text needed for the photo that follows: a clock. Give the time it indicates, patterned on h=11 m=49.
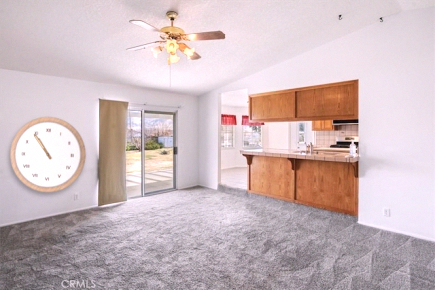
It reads h=10 m=54
